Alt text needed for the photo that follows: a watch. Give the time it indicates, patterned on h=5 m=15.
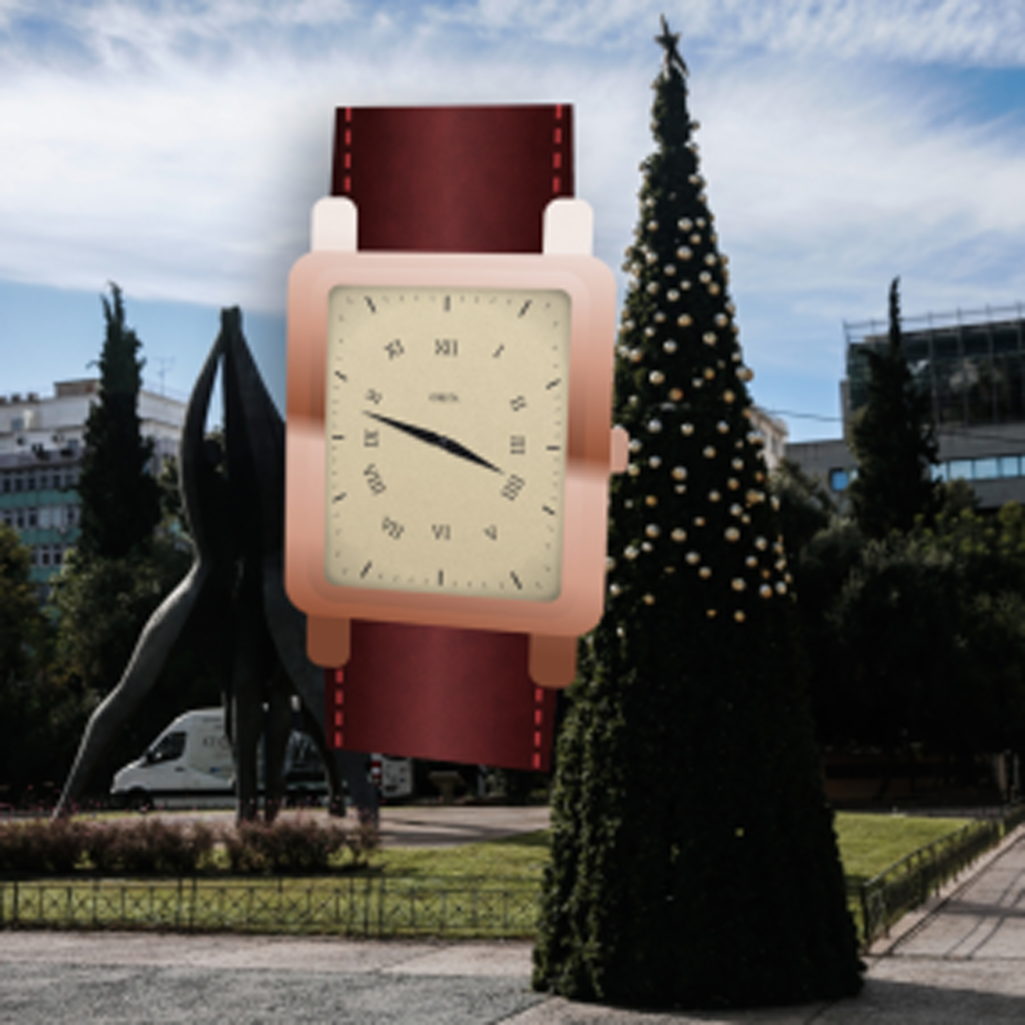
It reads h=3 m=48
